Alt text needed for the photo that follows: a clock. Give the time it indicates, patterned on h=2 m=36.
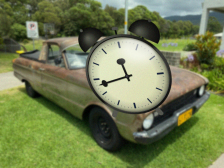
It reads h=11 m=43
